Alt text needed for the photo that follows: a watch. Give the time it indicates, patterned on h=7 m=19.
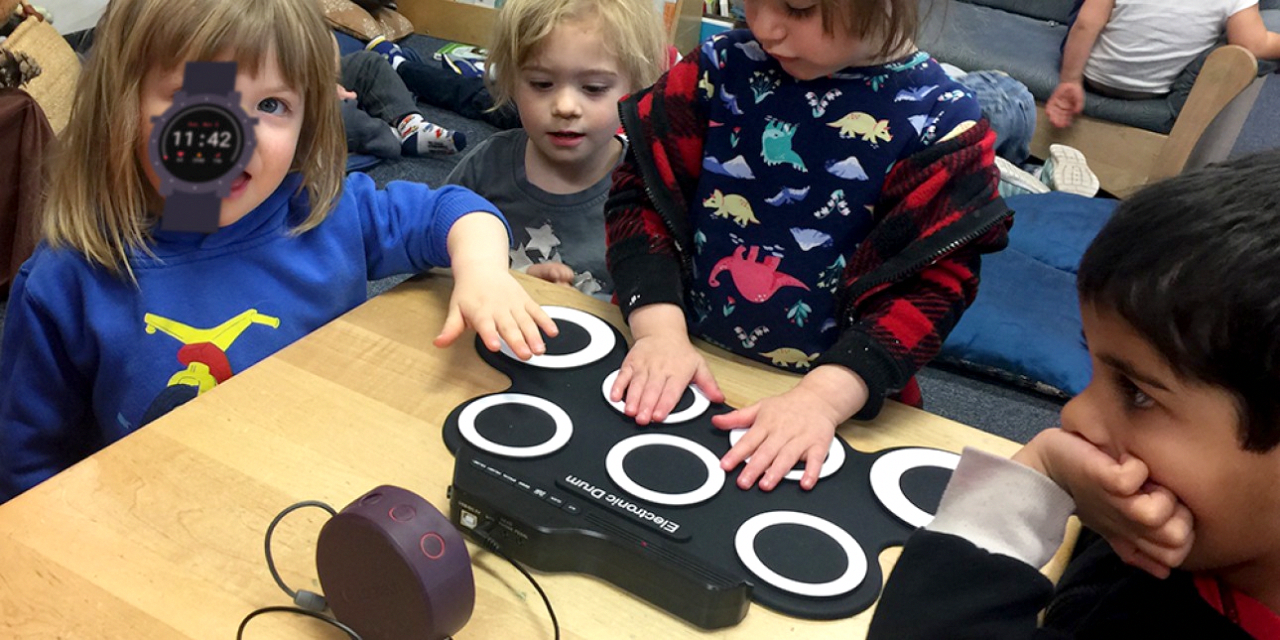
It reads h=11 m=42
